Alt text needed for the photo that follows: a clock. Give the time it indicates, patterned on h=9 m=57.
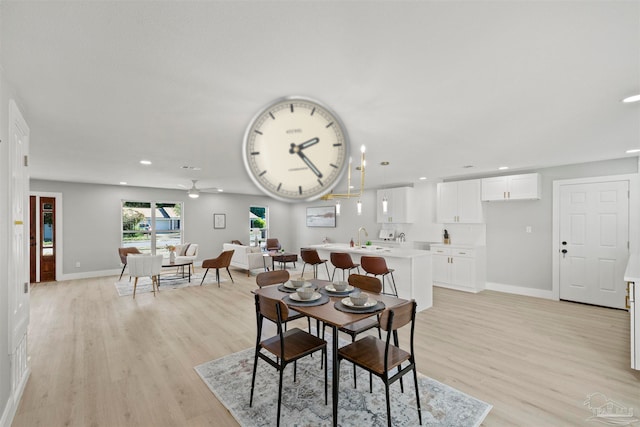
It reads h=2 m=24
